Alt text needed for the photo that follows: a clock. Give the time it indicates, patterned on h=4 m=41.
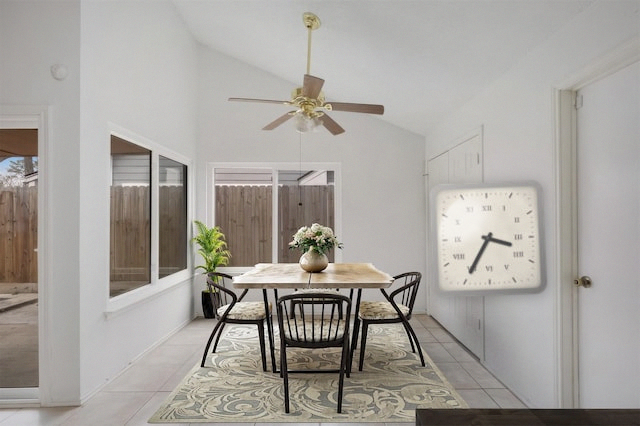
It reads h=3 m=35
